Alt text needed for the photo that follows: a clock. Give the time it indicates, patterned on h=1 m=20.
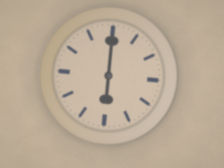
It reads h=6 m=0
